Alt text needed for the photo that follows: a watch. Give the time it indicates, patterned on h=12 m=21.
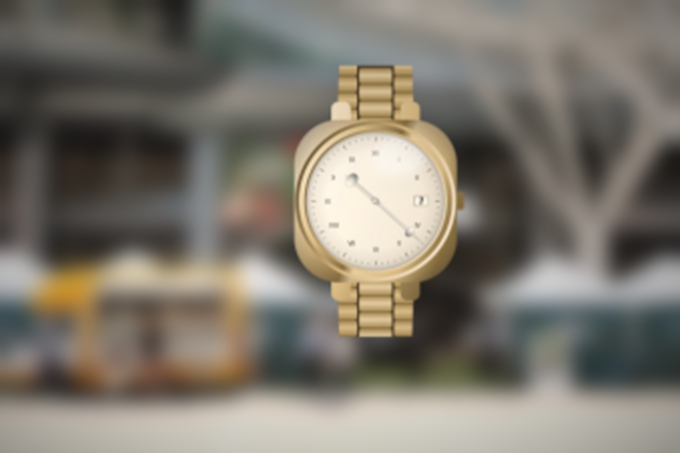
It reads h=10 m=22
